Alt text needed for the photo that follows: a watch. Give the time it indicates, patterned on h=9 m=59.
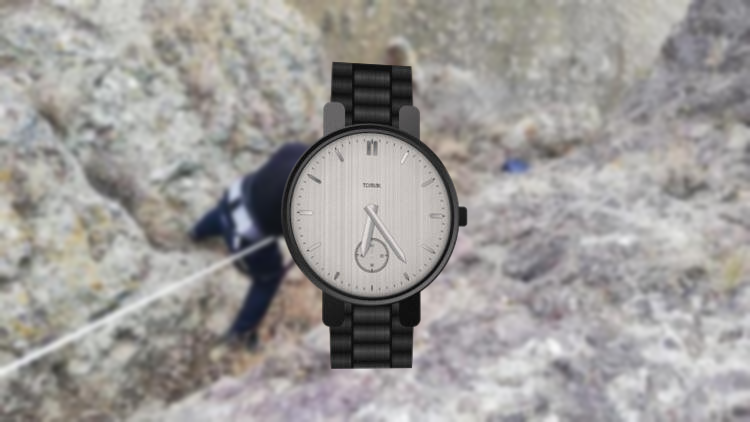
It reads h=6 m=24
